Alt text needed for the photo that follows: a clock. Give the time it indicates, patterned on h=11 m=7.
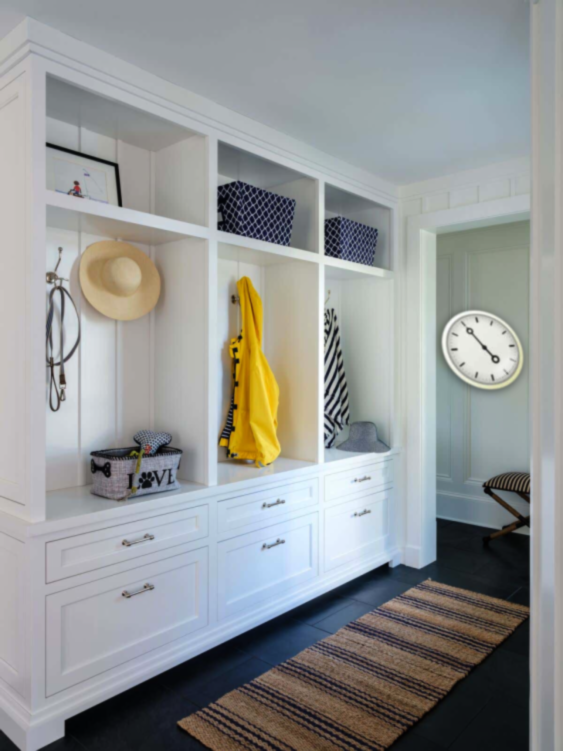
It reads h=4 m=55
